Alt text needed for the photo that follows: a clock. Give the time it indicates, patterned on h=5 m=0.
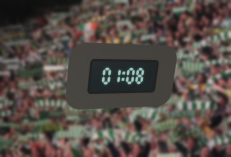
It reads h=1 m=8
